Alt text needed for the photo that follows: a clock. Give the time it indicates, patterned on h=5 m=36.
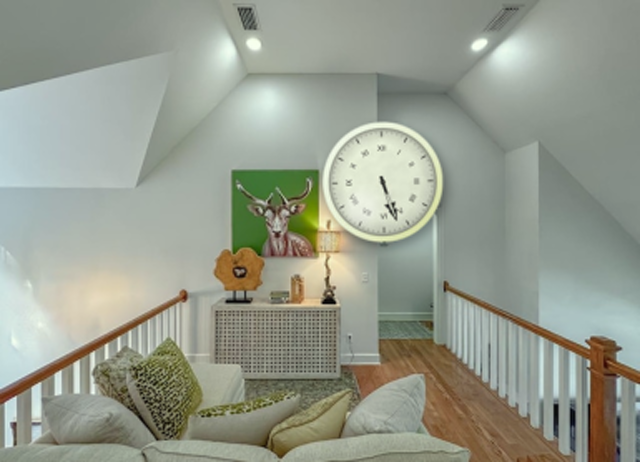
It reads h=5 m=27
